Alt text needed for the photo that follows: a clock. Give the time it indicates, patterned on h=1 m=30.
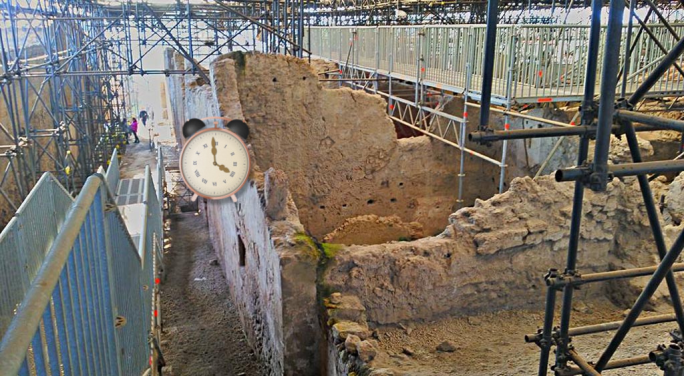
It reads h=3 m=59
